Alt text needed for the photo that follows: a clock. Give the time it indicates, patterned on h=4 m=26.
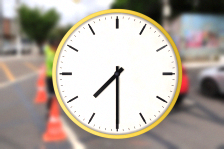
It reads h=7 m=30
